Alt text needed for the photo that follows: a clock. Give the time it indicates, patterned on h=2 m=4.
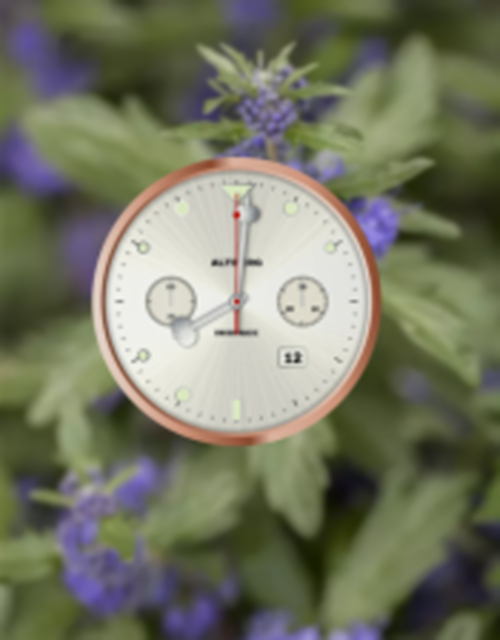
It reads h=8 m=1
